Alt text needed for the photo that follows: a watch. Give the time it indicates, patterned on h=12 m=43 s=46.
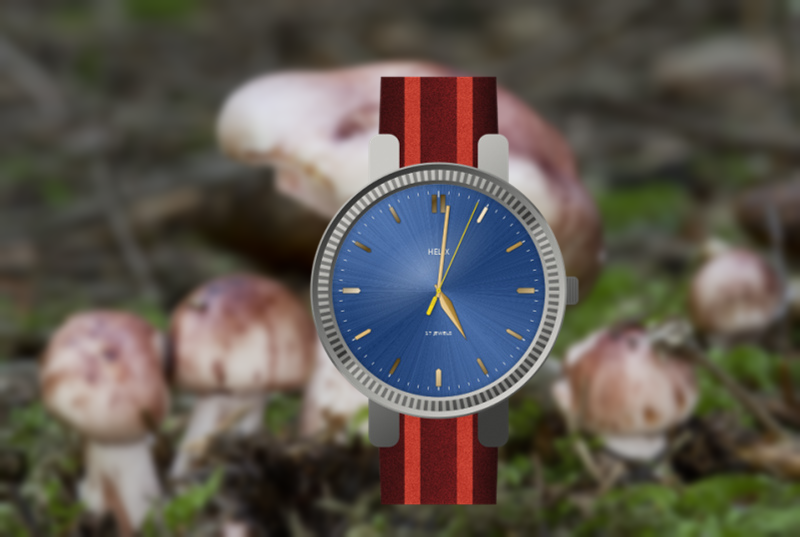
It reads h=5 m=1 s=4
